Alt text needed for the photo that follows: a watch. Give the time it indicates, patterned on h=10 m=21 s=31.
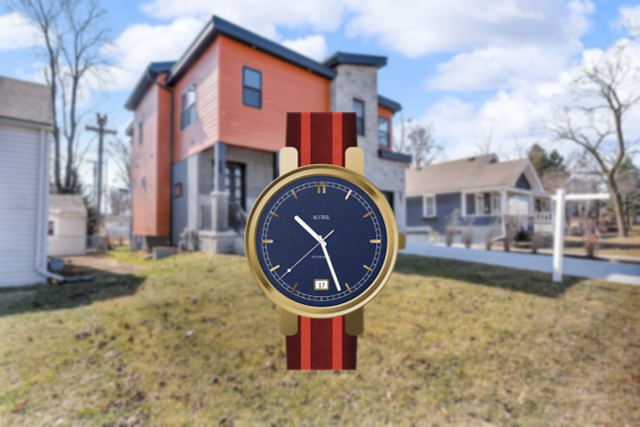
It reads h=10 m=26 s=38
